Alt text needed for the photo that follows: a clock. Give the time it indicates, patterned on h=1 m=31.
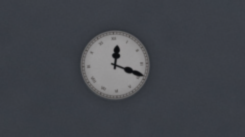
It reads h=12 m=19
